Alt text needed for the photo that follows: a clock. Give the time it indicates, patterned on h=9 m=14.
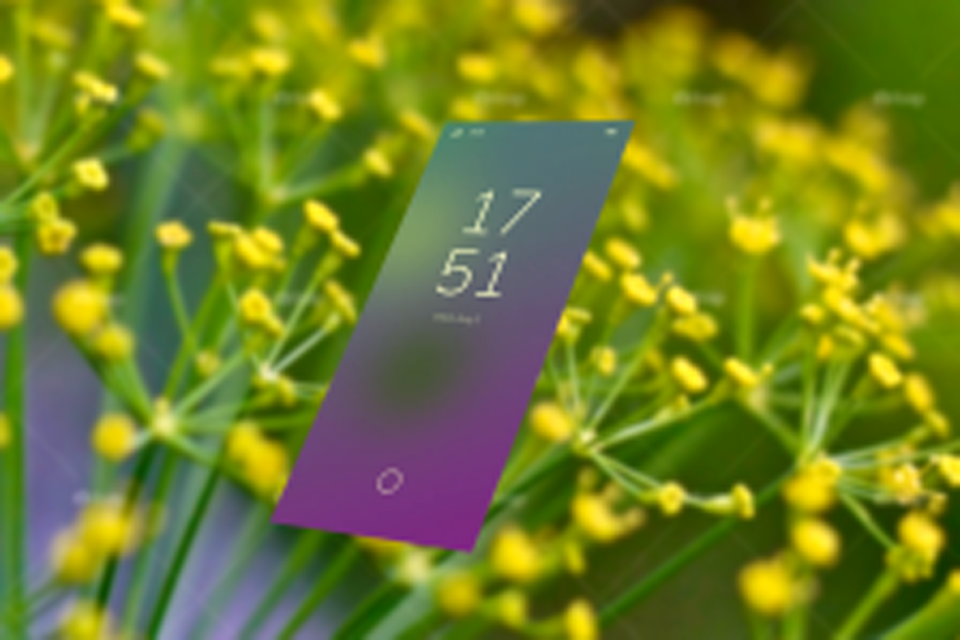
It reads h=17 m=51
